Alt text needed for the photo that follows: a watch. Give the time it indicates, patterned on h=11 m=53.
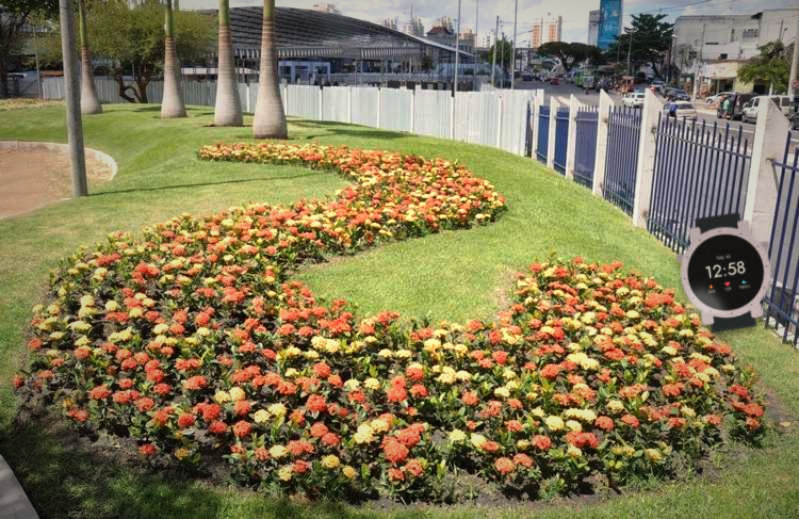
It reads h=12 m=58
